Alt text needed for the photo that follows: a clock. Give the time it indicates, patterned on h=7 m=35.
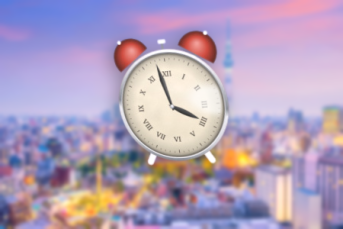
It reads h=3 m=58
